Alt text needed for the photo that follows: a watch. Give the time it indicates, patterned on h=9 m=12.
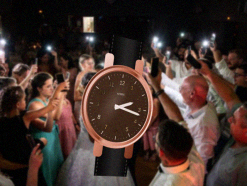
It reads h=2 m=17
